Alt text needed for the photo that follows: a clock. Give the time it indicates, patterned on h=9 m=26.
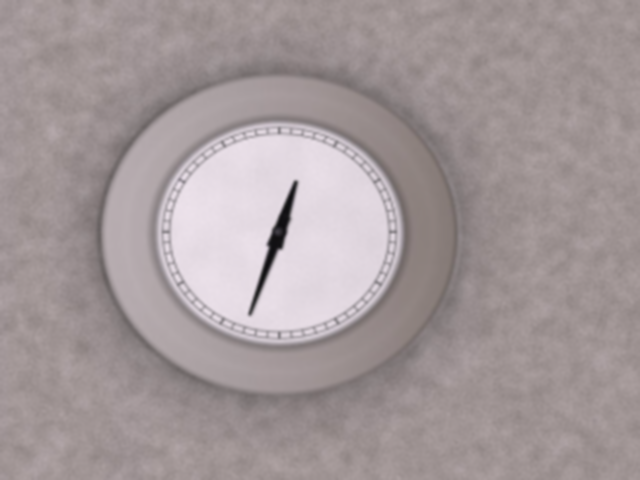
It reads h=12 m=33
